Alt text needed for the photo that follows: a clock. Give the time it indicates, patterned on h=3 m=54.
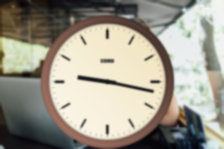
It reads h=9 m=17
